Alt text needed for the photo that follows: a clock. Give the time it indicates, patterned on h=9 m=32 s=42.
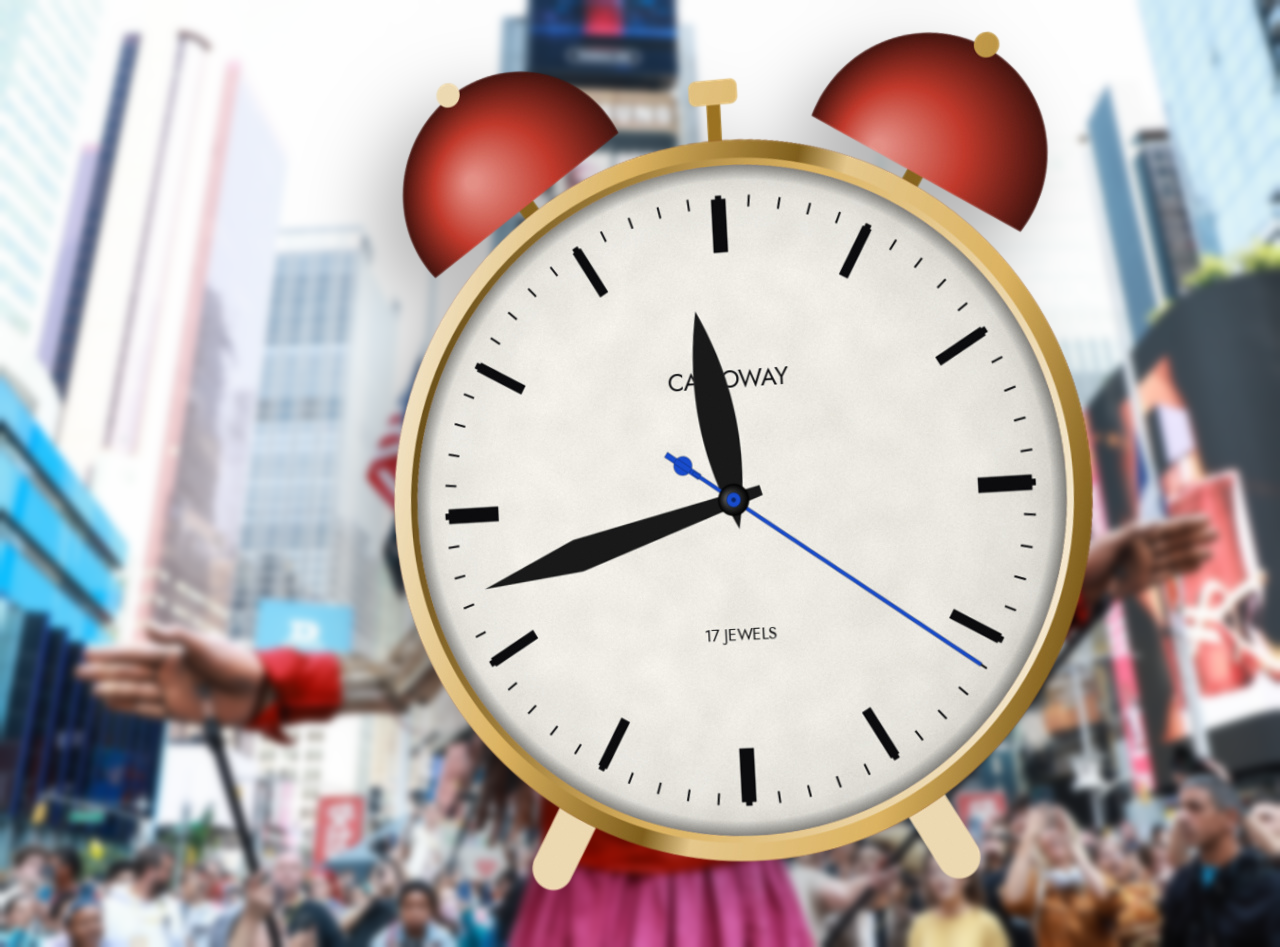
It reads h=11 m=42 s=21
